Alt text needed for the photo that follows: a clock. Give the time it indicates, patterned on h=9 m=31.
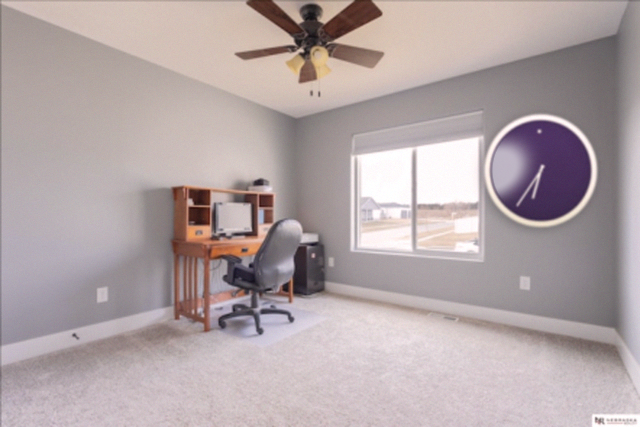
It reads h=6 m=36
